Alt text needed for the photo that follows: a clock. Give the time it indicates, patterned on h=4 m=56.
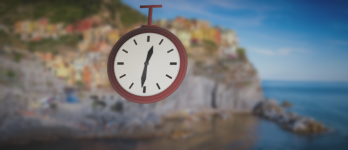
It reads h=12 m=31
